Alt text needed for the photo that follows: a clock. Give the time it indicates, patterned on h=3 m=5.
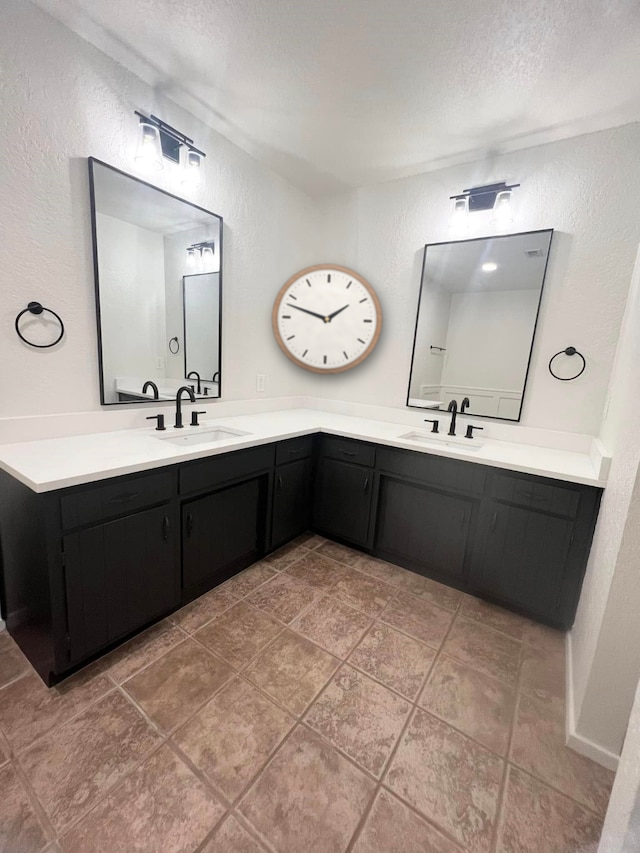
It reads h=1 m=48
